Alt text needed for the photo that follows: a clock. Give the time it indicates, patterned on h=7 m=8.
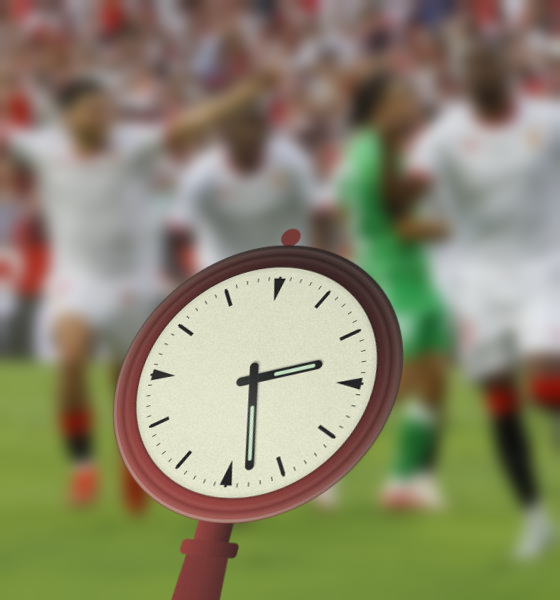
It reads h=2 m=28
